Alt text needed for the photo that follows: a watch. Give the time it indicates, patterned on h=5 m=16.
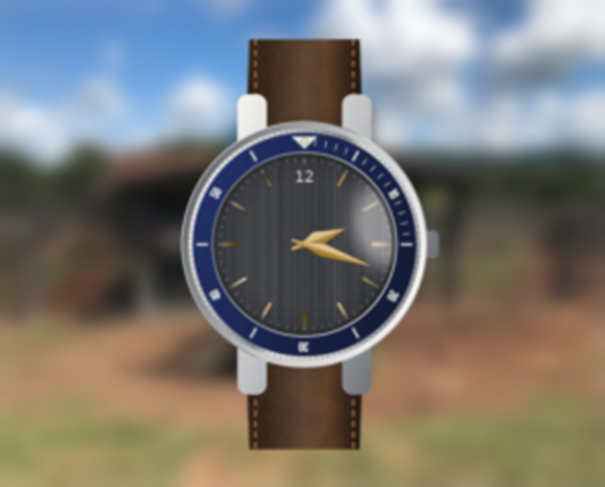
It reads h=2 m=18
